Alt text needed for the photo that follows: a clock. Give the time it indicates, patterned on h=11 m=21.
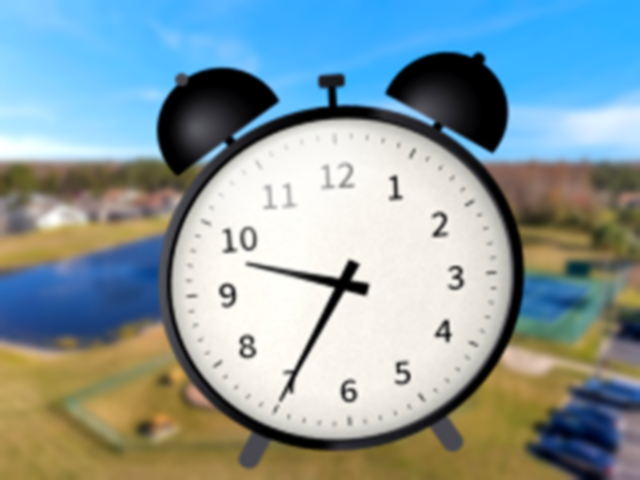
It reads h=9 m=35
